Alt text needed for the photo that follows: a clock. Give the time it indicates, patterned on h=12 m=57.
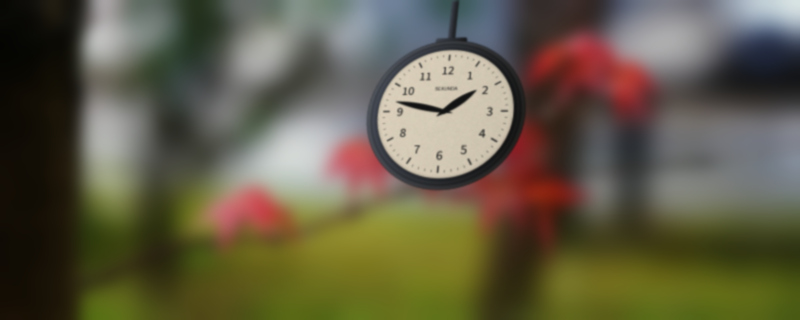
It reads h=1 m=47
